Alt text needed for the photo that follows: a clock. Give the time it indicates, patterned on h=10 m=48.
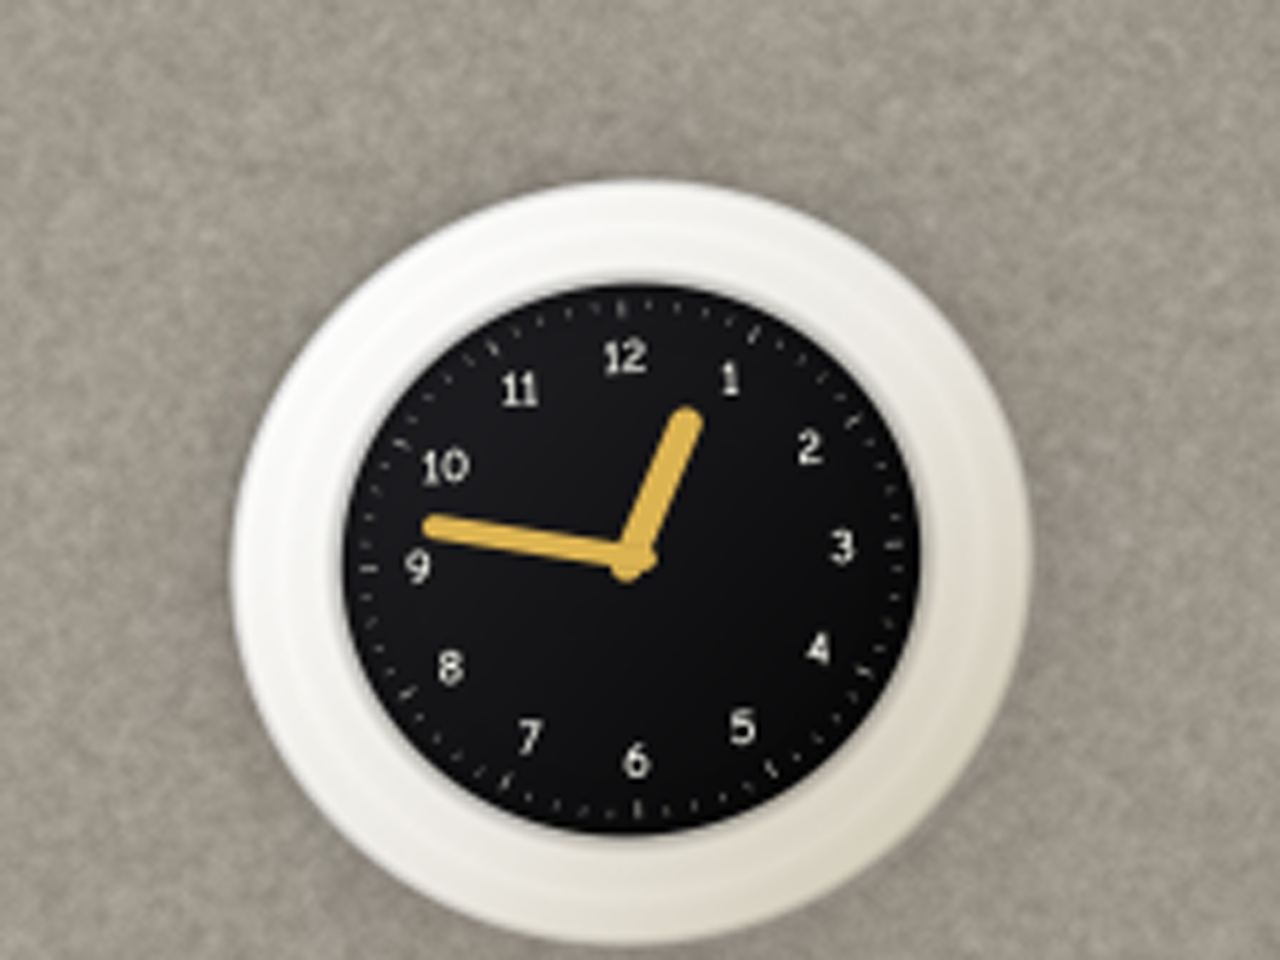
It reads h=12 m=47
